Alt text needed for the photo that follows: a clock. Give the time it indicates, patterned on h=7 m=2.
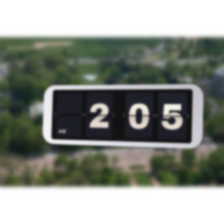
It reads h=2 m=5
